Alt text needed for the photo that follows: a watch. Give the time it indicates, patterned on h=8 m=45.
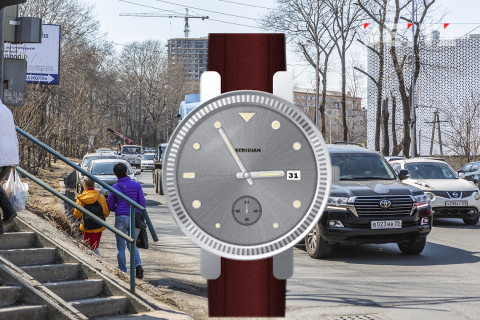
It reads h=2 m=55
